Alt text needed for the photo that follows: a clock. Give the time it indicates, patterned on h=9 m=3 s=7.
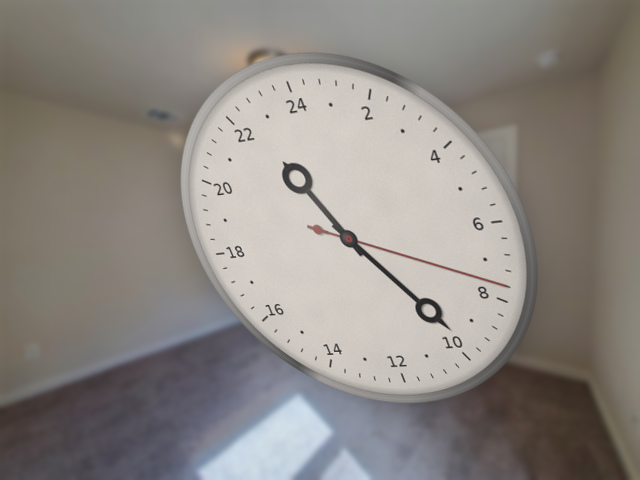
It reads h=22 m=24 s=19
